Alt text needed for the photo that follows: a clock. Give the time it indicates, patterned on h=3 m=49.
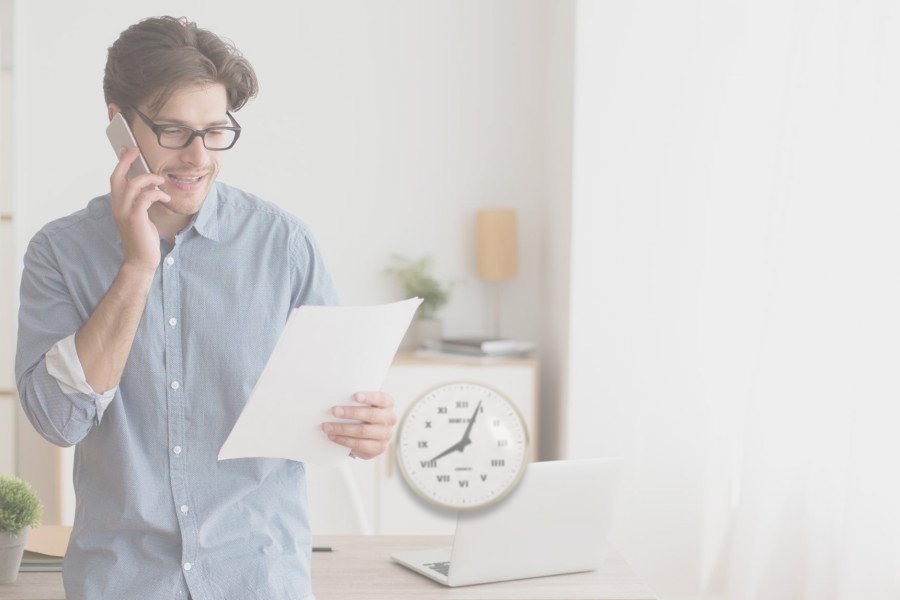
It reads h=8 m=4
